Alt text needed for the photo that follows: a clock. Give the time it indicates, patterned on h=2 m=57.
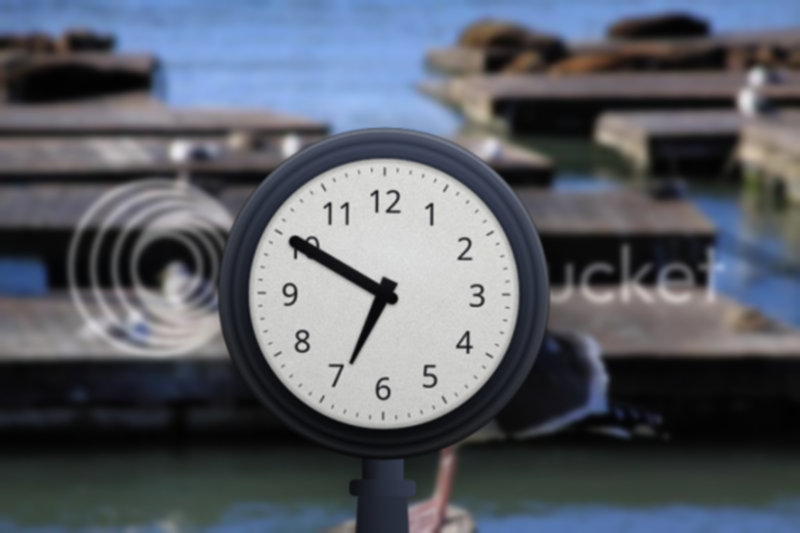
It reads h=6 m=50
